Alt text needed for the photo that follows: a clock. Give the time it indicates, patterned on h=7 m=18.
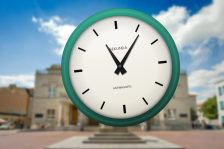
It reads h=11 m=6
